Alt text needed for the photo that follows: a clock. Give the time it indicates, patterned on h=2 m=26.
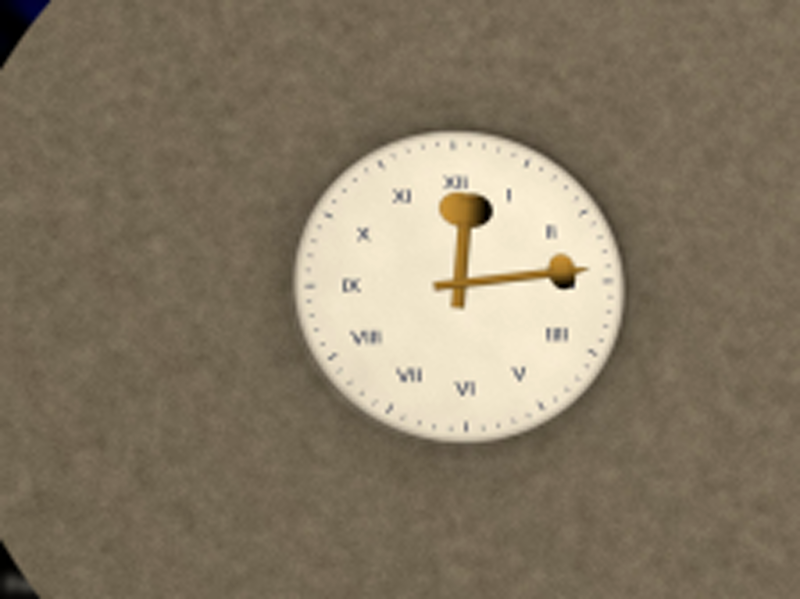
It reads h=12 m=14
